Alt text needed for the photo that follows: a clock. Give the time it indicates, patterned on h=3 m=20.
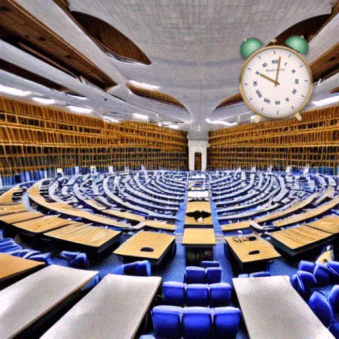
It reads h=10 m=2
